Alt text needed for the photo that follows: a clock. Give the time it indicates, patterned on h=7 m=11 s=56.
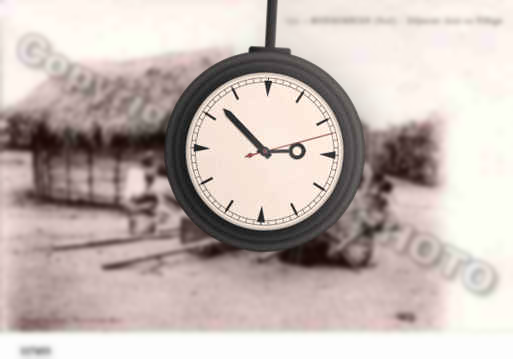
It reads h=2 m=52 s=12
